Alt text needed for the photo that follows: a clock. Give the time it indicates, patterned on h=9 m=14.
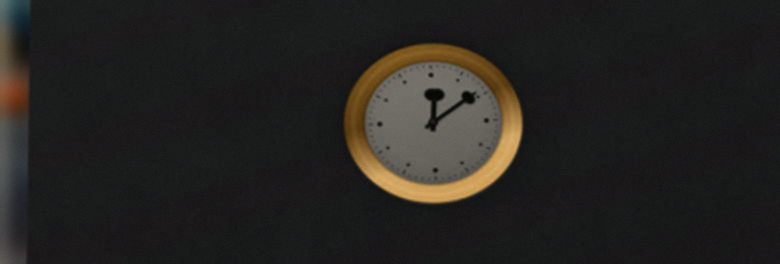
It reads h=12 m=9
